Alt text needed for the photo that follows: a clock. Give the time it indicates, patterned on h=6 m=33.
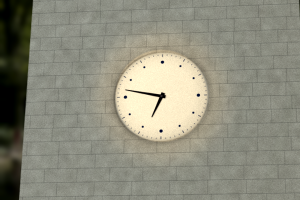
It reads h=6 m=47
